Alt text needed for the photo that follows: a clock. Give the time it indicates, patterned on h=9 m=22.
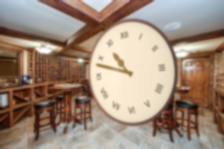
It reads h=10 m=48
